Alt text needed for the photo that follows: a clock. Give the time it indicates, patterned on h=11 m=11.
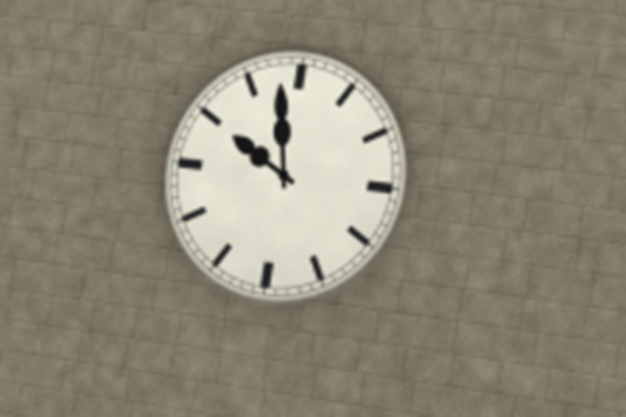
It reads h=9 m=58
